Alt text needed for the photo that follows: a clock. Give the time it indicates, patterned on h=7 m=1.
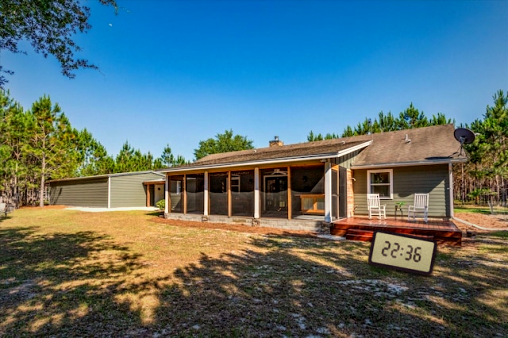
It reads h=22 m=36
